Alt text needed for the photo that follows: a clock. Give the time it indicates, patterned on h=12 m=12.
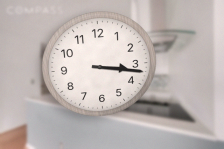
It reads h=3 m=17
